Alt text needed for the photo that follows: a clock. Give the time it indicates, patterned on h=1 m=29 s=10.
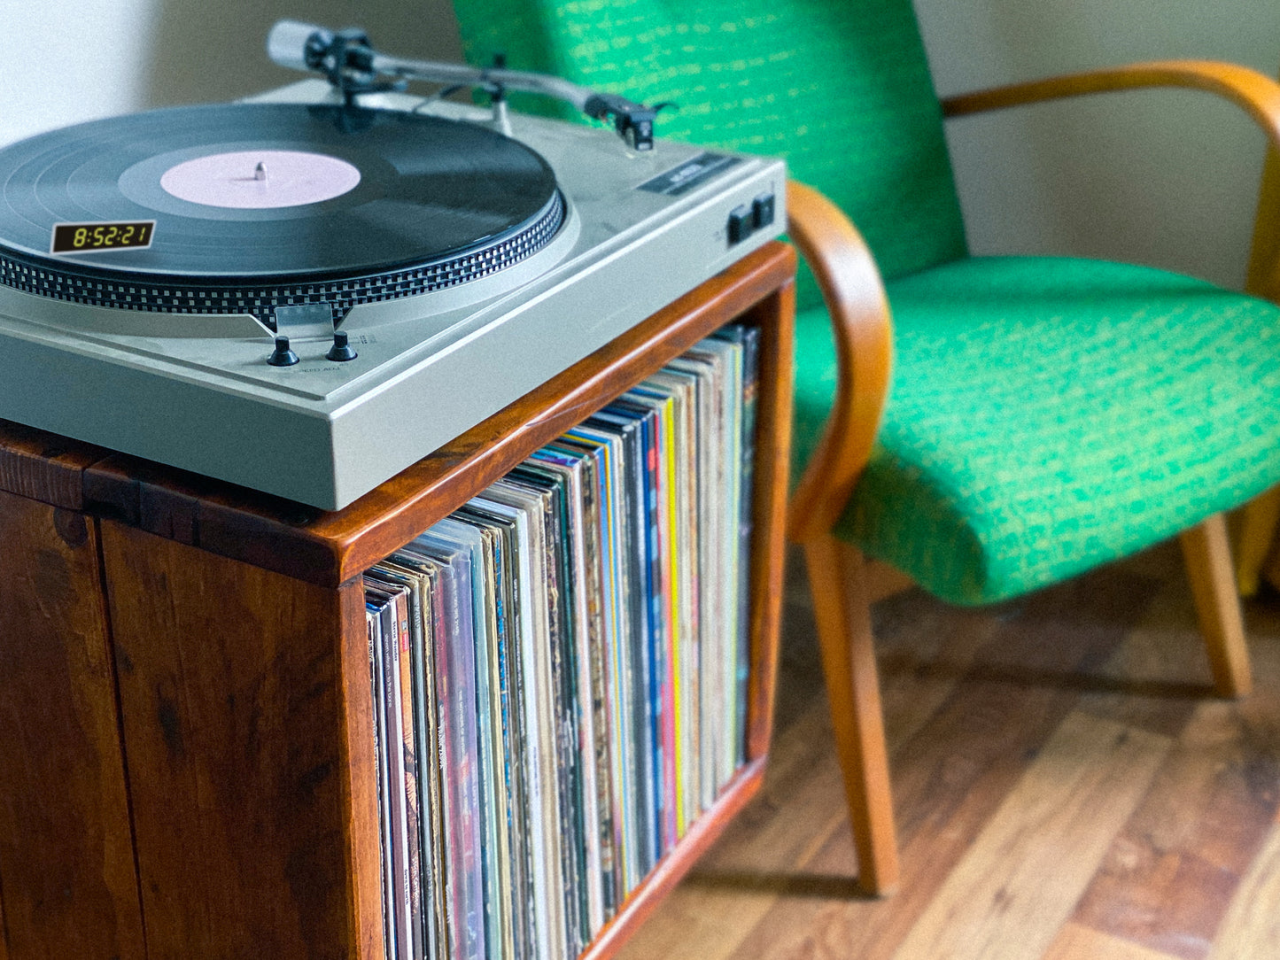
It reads h=8 m=52 s=21
